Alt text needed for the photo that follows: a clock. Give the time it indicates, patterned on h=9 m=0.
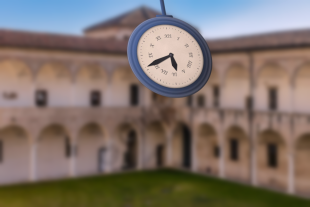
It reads h=5 m=41
